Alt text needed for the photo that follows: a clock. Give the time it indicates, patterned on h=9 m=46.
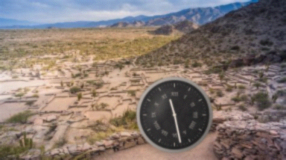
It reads h=11 m=28
